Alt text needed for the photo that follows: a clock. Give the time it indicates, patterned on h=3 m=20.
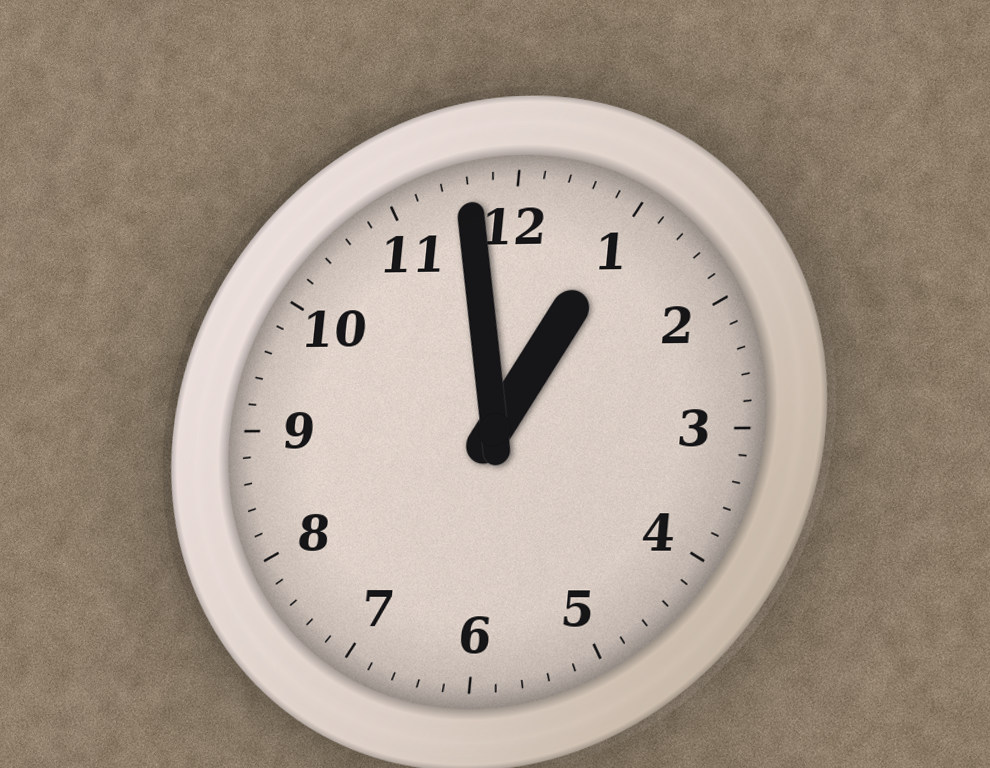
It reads h=12 m=58
